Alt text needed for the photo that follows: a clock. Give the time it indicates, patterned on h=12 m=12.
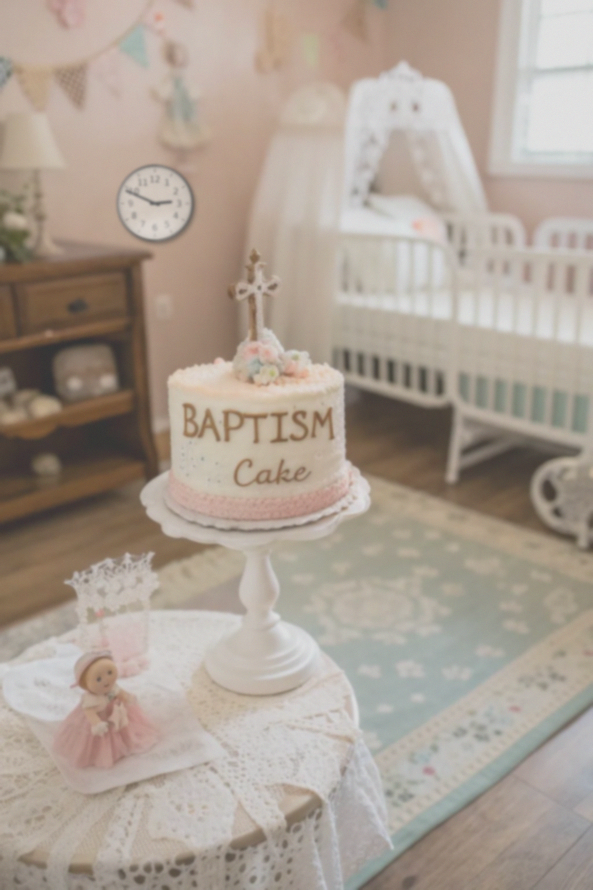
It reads h=2 m=49
